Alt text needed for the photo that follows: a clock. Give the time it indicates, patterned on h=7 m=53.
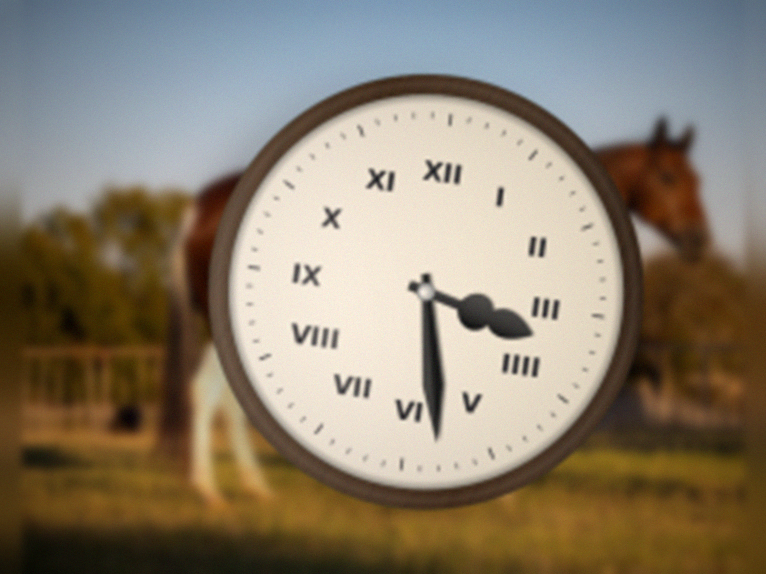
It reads h=3 m=28
